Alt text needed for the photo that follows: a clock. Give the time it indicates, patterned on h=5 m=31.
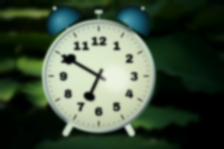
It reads h=6 m=50
